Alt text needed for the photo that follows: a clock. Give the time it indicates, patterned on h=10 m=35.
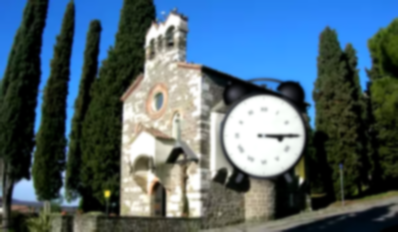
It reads h=3 m=15
